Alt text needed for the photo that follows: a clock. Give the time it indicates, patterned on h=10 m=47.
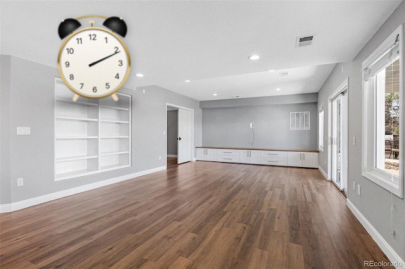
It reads h=2 m=11
